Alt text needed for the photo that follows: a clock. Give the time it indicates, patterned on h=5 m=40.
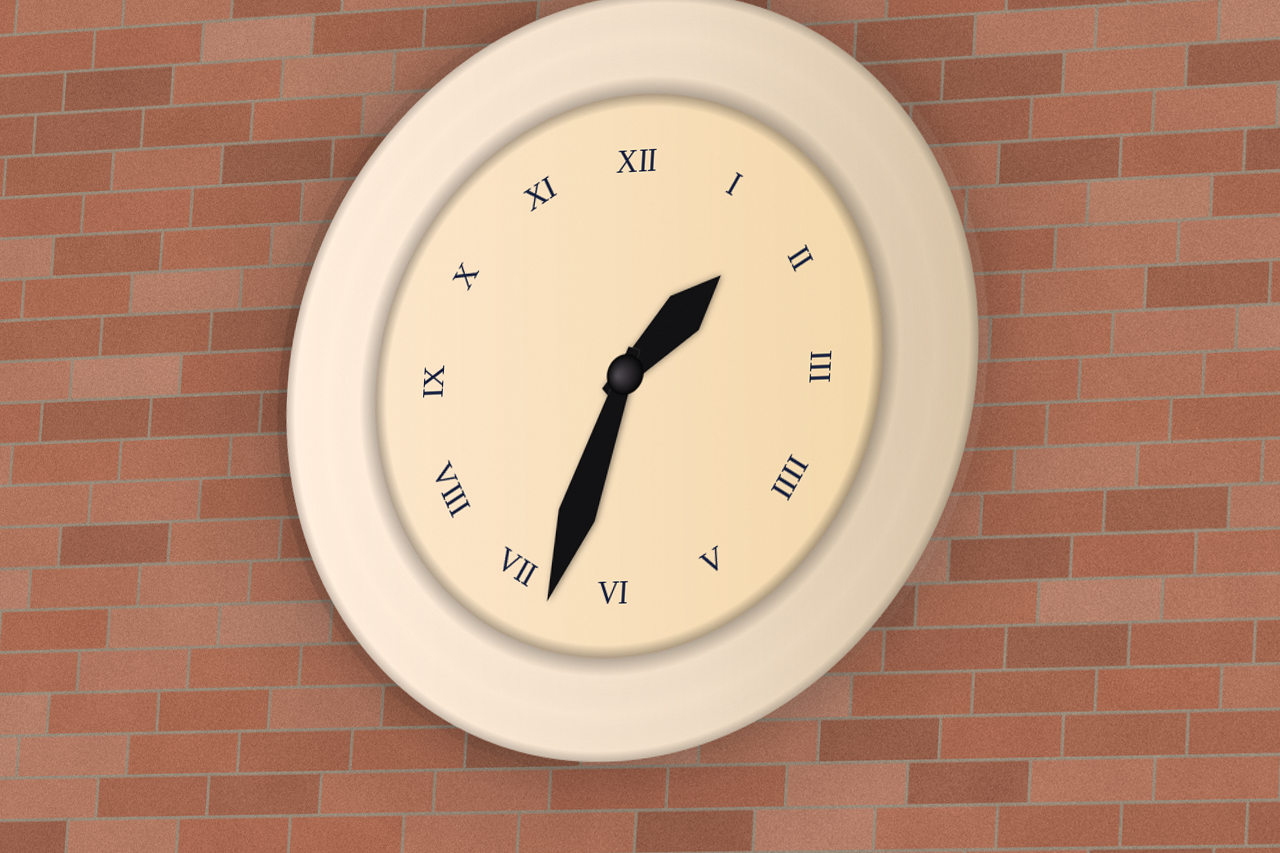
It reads h=1 m=33
